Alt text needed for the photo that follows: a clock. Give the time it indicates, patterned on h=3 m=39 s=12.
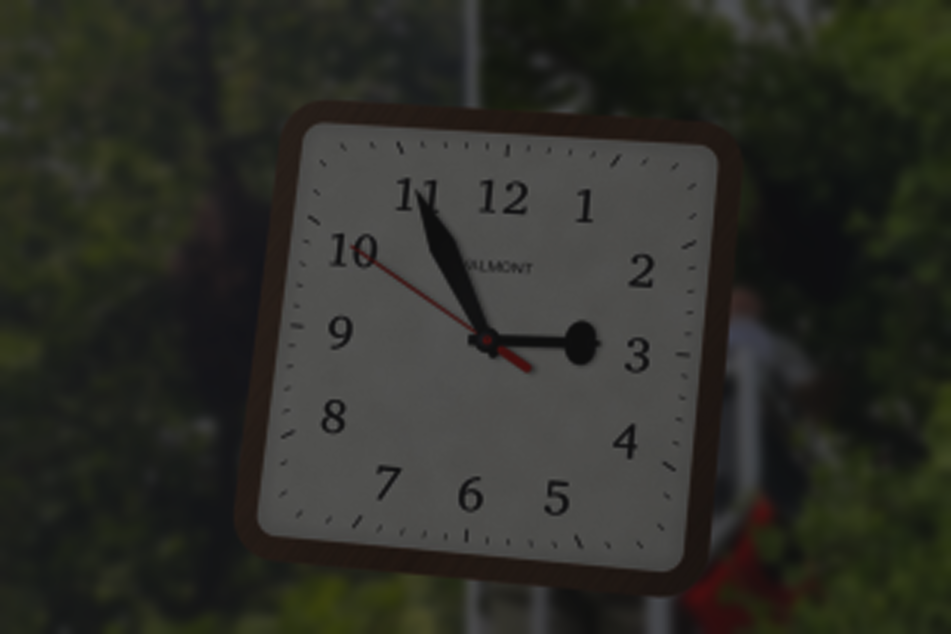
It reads h=2 m=54 s=50
